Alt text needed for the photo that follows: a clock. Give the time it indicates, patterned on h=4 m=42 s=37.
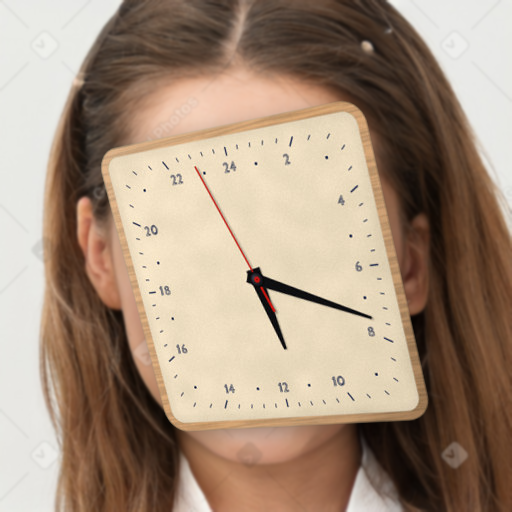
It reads h=11 m=18 s=57
